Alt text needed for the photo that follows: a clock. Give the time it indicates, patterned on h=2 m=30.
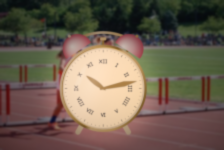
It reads h=10 m=13
